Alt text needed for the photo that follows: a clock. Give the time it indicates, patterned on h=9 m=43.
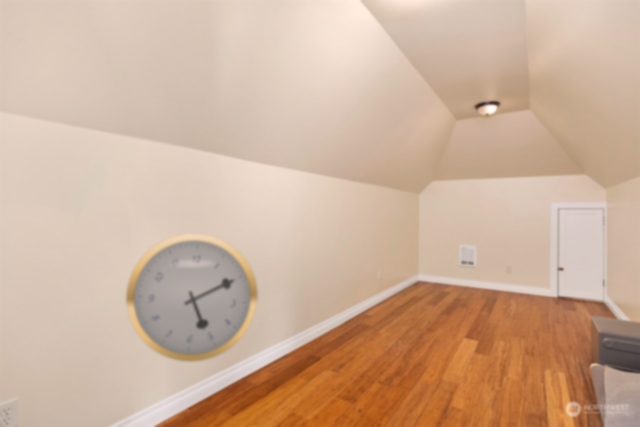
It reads h=5 m=10
